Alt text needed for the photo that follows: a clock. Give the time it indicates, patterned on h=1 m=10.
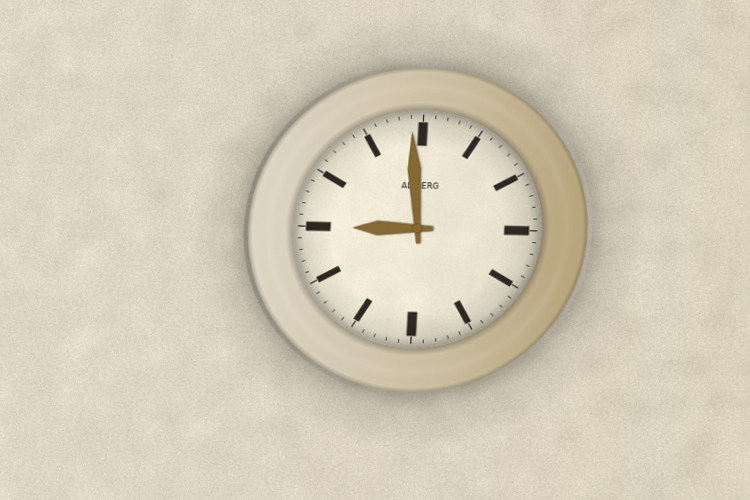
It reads h=8 m=59
